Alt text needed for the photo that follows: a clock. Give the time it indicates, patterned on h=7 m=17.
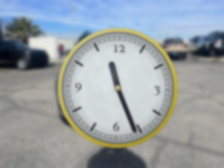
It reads h=11 m=26
